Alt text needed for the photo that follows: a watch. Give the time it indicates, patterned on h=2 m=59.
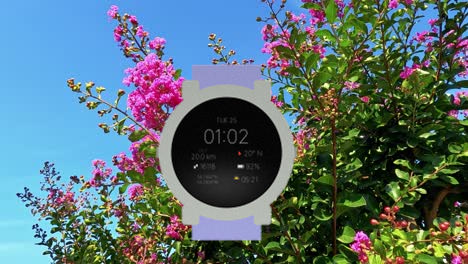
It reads h=1 m=2
